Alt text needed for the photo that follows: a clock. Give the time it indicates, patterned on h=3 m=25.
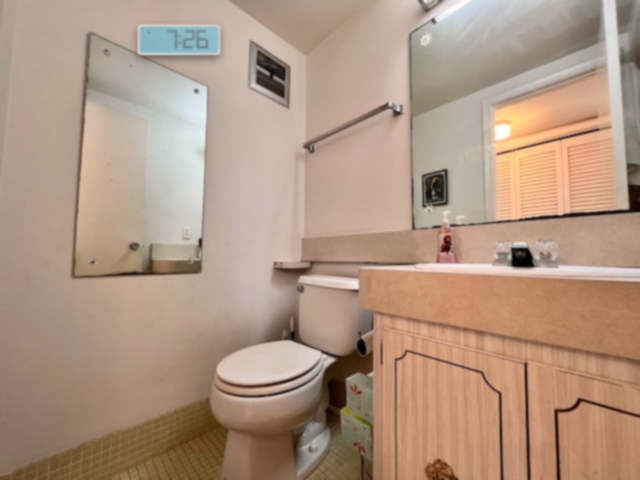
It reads h=7 m=26
